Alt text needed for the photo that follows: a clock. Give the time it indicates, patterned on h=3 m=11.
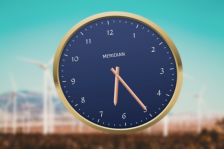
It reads h=6 m=25
